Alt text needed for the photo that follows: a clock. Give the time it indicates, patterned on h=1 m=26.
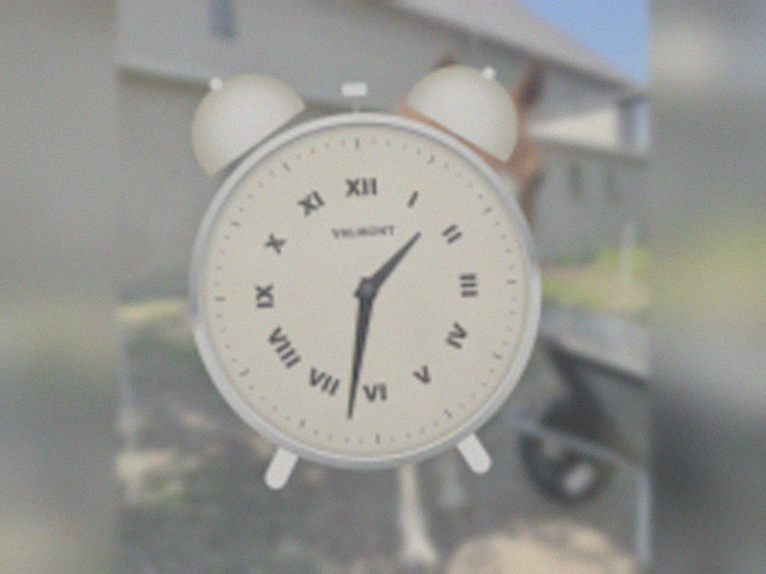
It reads h=1 m=32
